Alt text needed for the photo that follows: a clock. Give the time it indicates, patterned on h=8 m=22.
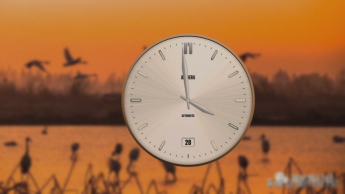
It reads h=3 m=59
